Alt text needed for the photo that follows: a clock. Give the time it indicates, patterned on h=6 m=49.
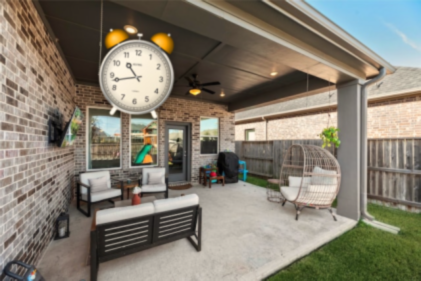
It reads h=10 m=43
